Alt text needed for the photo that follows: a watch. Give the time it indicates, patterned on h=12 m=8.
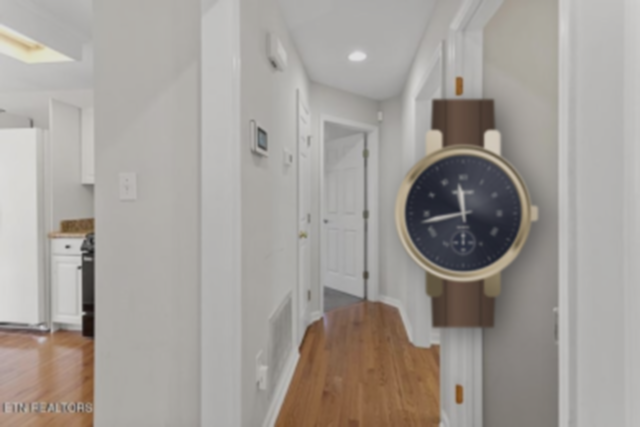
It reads h=11 m=43
